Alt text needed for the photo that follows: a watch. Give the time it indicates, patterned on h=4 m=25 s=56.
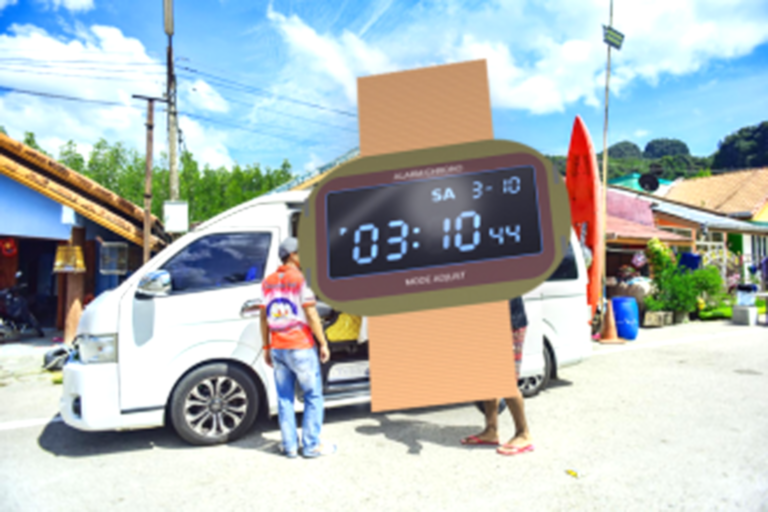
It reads h=3 m=10 s=44
